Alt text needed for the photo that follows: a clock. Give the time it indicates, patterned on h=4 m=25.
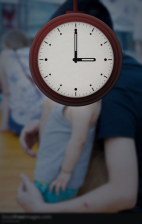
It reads h=3 m=0
